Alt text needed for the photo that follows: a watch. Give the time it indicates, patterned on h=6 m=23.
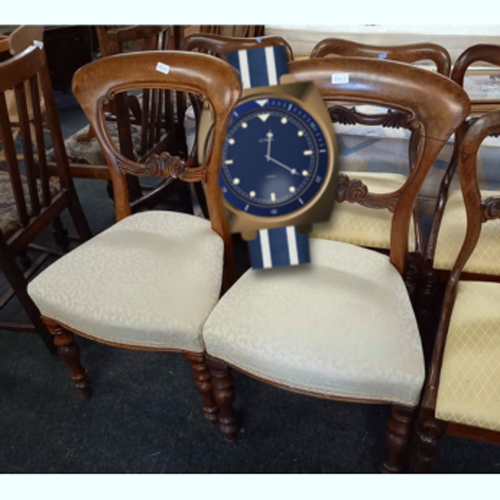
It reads h=12 m=21
